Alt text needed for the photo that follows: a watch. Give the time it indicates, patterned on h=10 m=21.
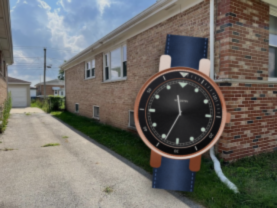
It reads h=11 m=34
